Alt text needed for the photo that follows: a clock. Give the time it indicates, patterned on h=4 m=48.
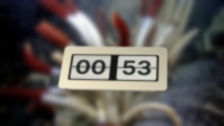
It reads h=0 m=53
